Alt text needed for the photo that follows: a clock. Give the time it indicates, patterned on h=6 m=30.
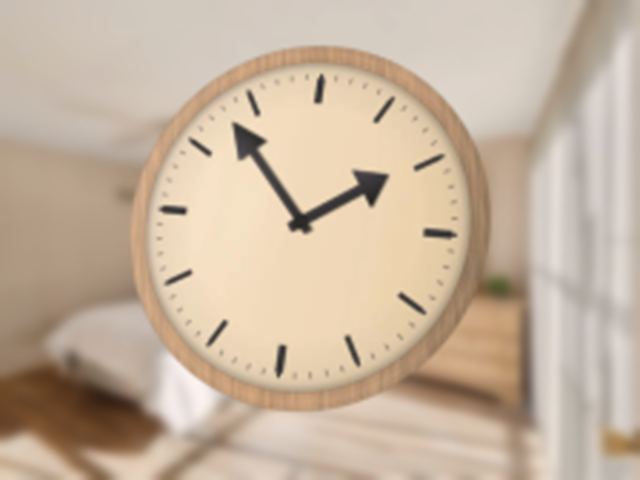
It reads h=1 m=53
